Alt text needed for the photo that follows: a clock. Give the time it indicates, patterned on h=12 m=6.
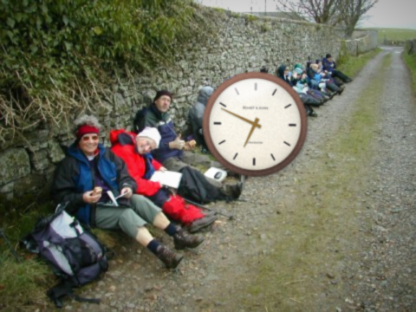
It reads h=6 m=49
